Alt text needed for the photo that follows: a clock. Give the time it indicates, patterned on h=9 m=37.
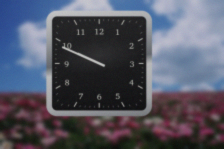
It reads h=9 m=49
